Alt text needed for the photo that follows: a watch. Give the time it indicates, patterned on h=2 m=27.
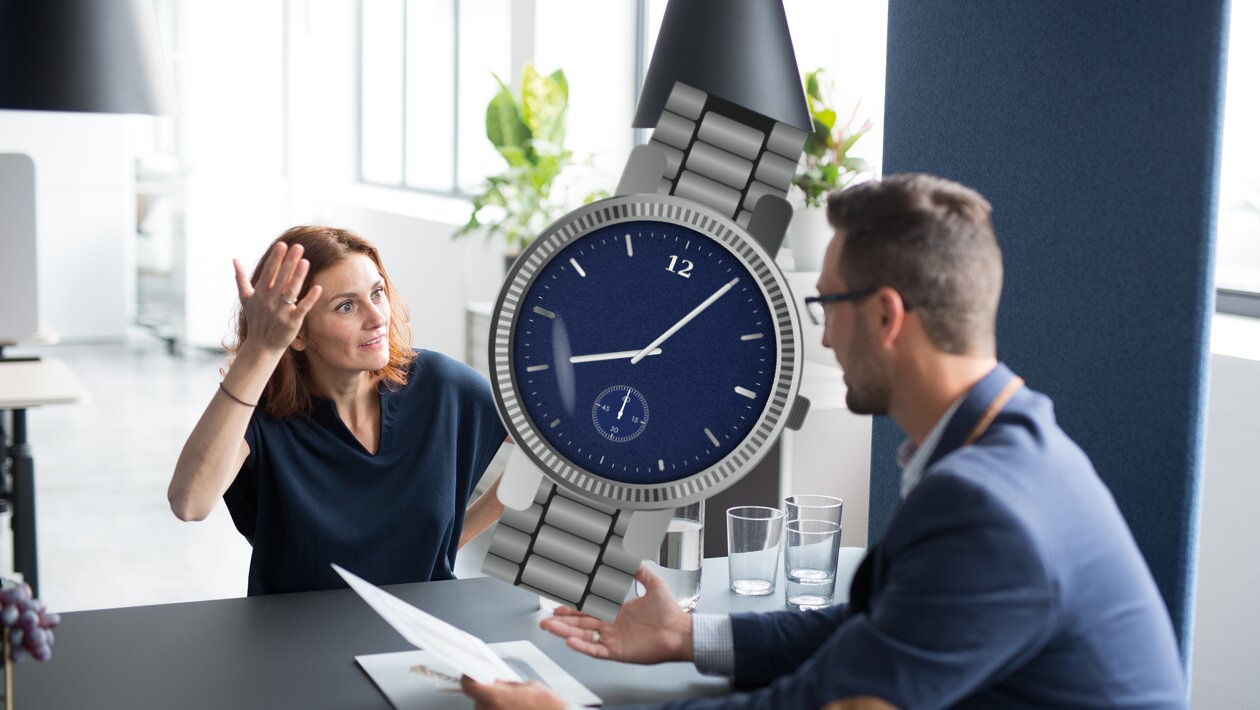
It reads h=8 m=5
